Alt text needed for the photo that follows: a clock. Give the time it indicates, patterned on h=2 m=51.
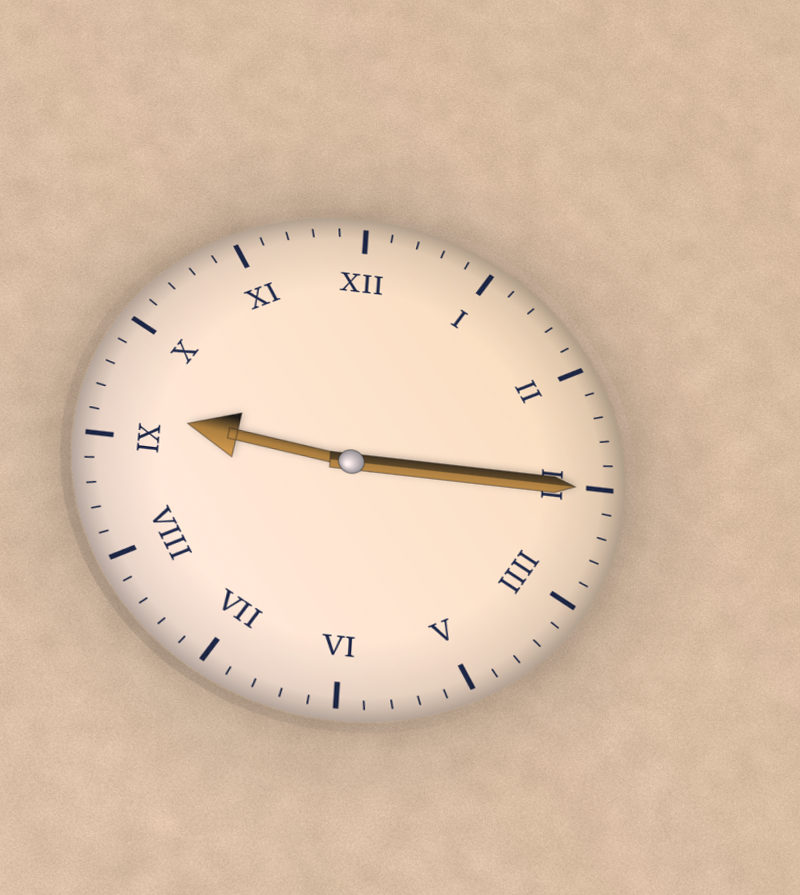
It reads h=9 m=15
